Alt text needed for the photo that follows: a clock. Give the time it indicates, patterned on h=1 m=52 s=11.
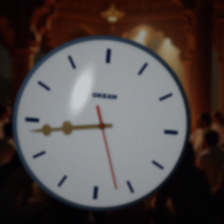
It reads h=8 m=43 s=27
